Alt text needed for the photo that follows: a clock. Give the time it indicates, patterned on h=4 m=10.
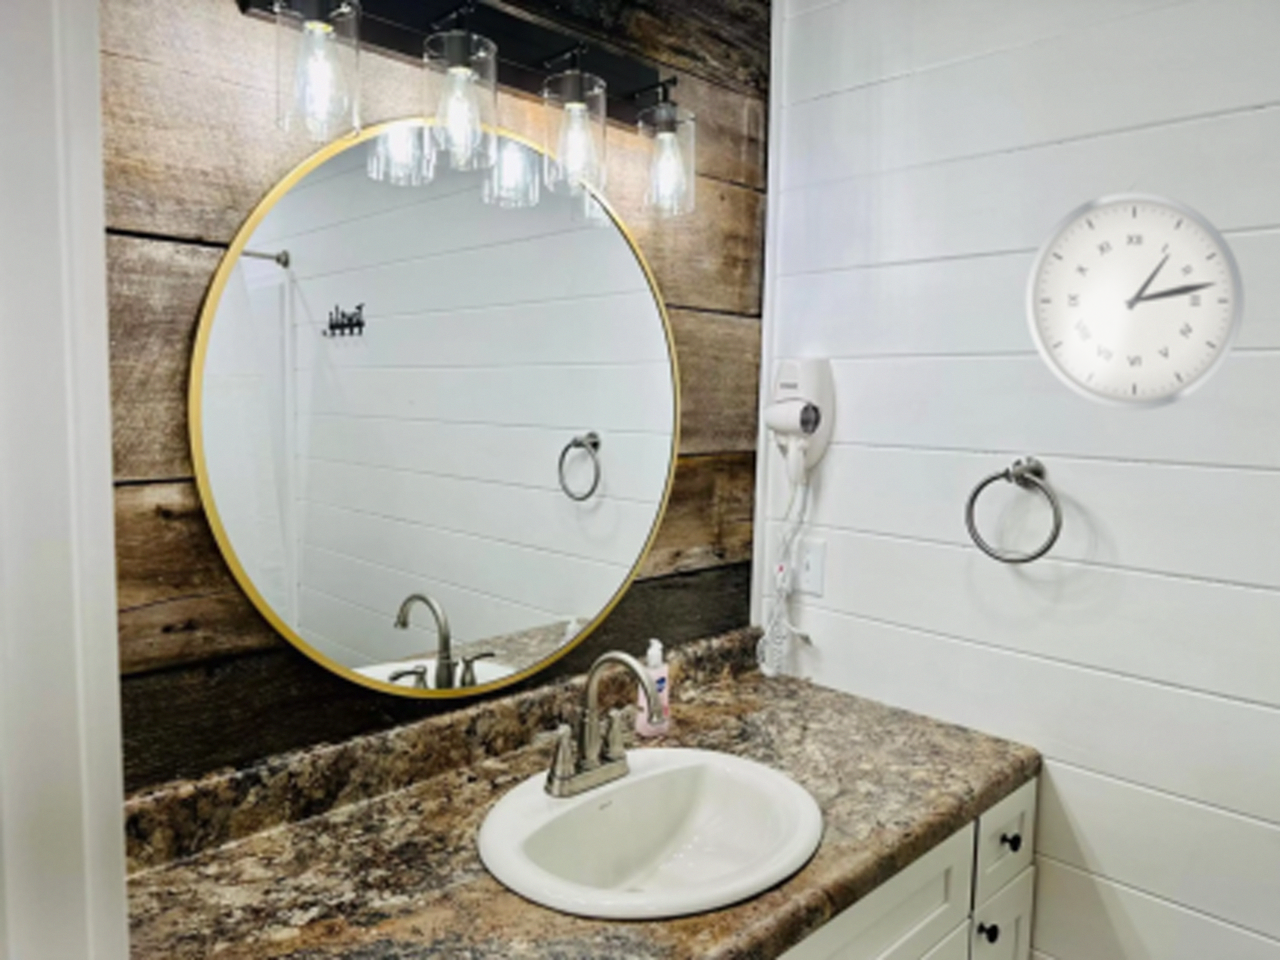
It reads h=1 m=13
